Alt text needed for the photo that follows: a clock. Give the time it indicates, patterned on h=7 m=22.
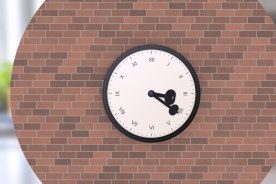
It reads h=3 m=21
